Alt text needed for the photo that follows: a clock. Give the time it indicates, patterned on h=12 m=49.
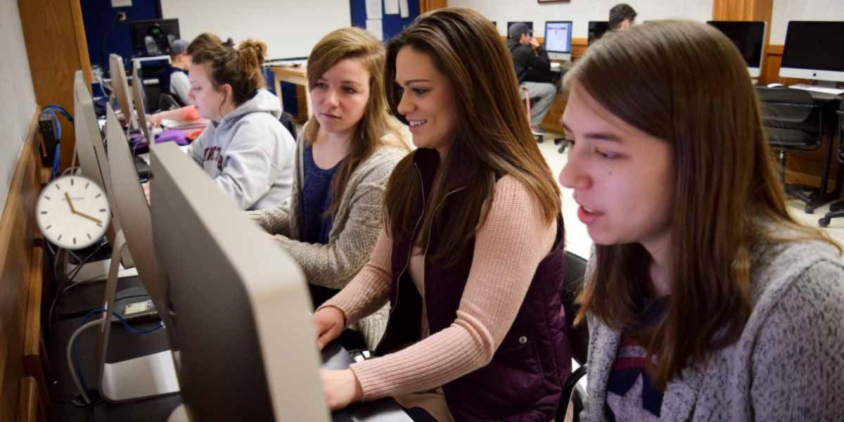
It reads h=11 m=19
